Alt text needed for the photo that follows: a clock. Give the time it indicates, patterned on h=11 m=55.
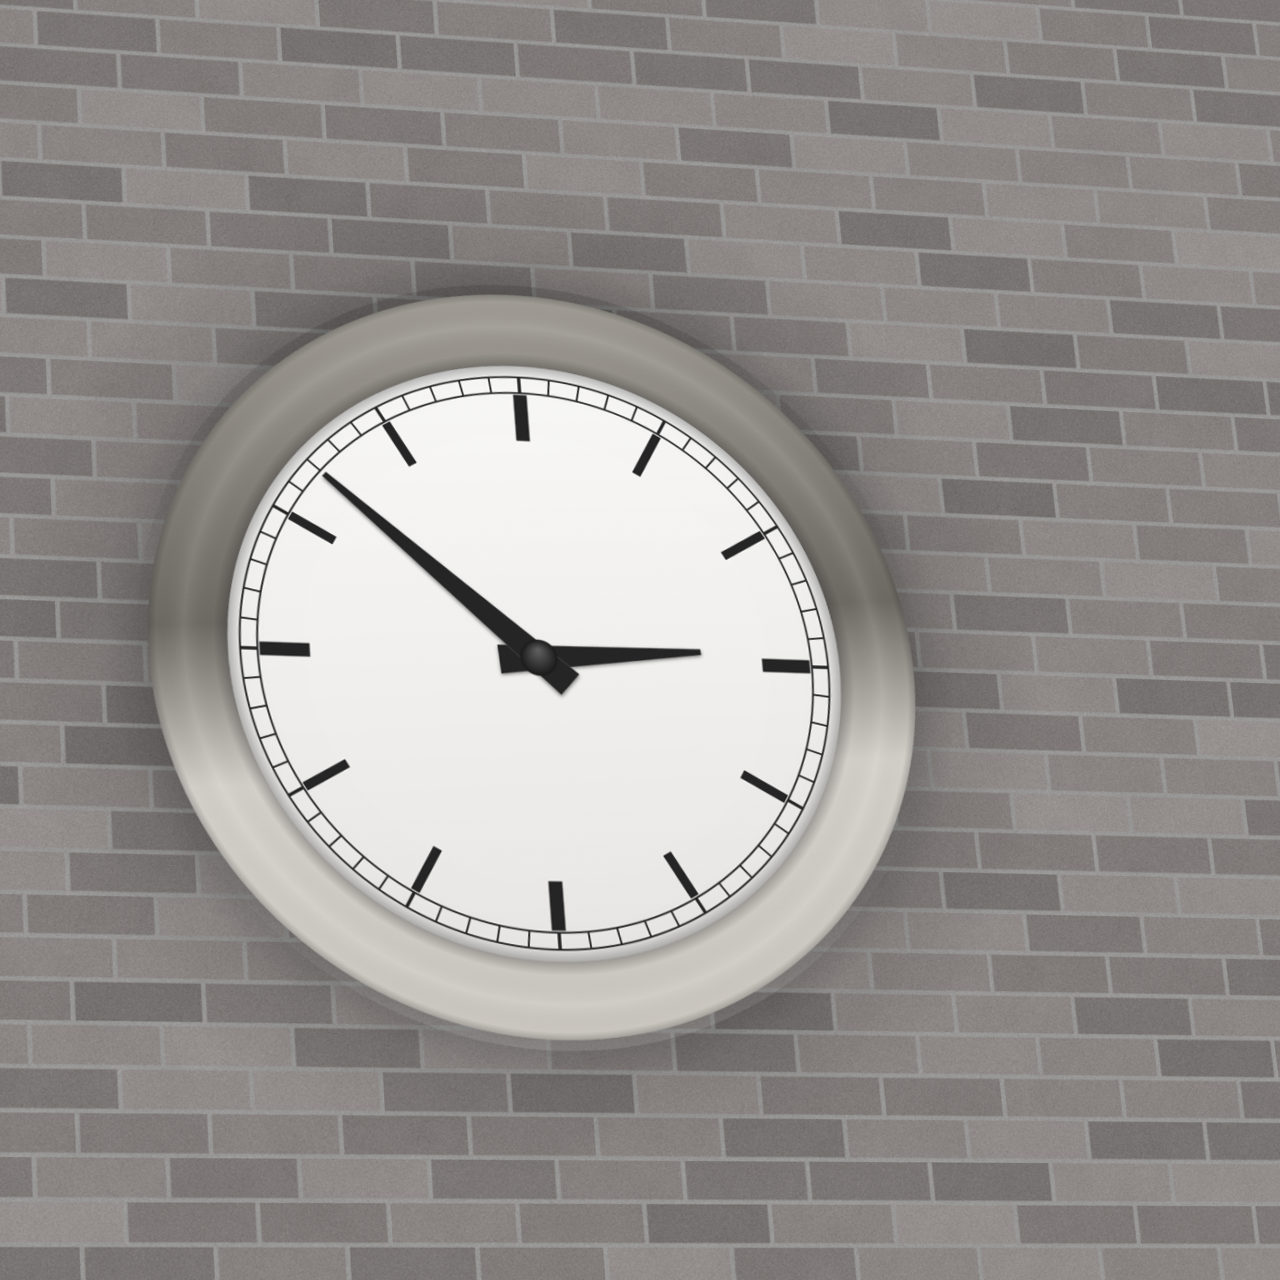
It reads h=2 m=52
